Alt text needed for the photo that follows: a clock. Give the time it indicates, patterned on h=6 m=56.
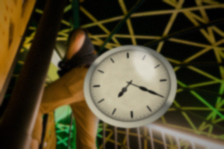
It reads h=7 m=20
